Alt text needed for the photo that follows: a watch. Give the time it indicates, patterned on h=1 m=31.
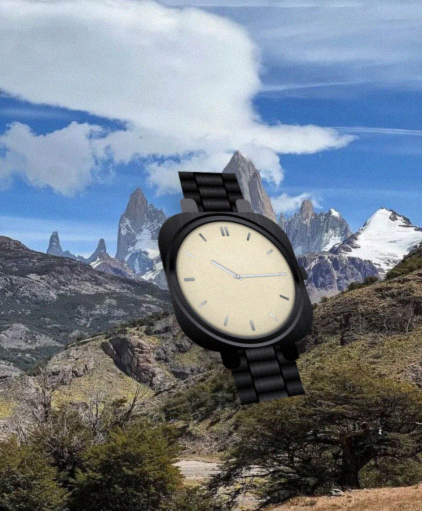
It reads h=10 m=15
